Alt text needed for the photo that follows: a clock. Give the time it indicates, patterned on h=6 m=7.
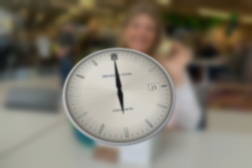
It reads h=6 m=0
